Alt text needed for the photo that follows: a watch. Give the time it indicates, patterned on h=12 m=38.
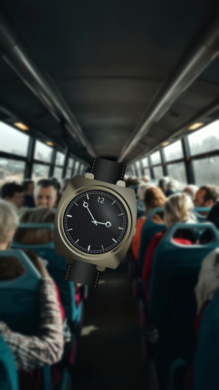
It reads h=2 m=53
